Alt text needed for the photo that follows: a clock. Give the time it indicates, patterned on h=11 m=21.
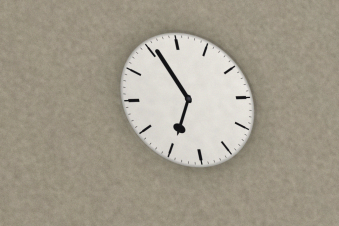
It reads h=6 m=56
